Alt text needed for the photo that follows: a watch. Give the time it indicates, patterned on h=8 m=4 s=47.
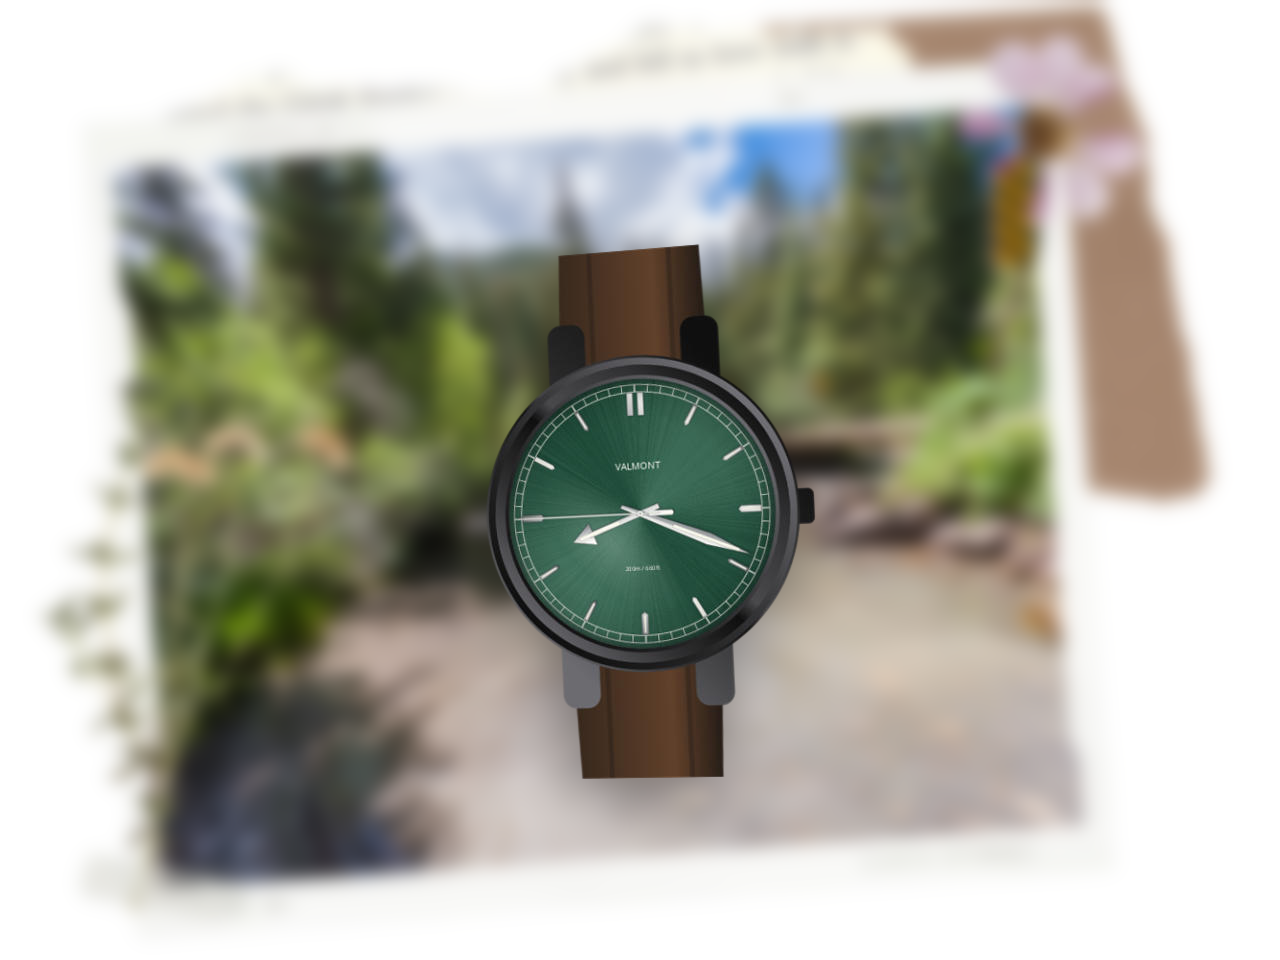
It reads h=8 m=18 s=45
